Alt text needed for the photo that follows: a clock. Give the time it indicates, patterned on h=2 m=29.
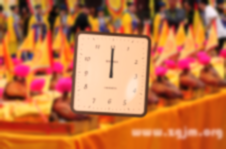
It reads h=12 m=0
